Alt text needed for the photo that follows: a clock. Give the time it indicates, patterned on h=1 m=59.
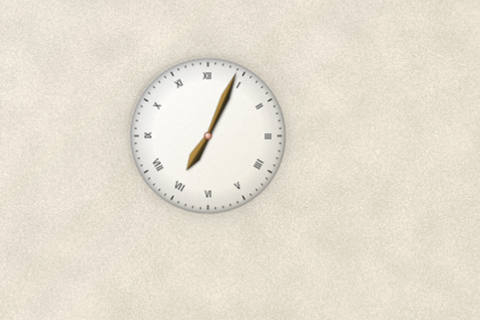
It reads h=7 m=4
